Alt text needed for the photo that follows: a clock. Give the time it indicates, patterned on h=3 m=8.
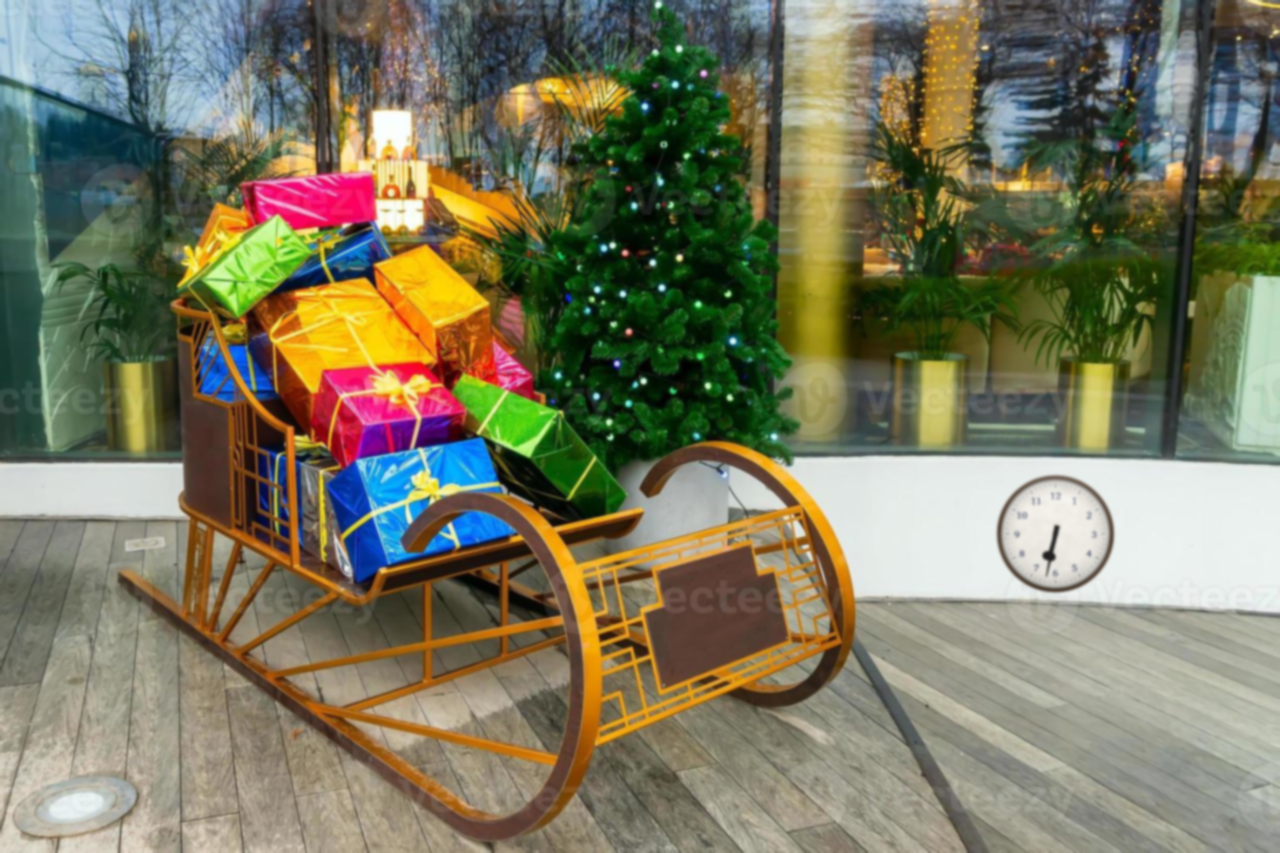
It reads h=6 m=32
